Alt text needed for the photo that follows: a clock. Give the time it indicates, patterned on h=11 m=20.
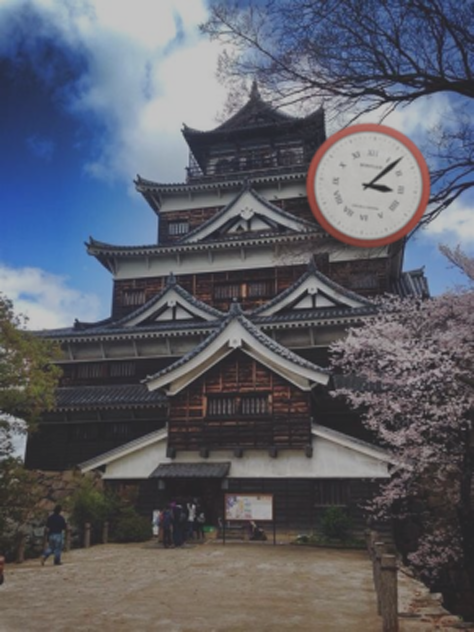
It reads h=3 m=7
